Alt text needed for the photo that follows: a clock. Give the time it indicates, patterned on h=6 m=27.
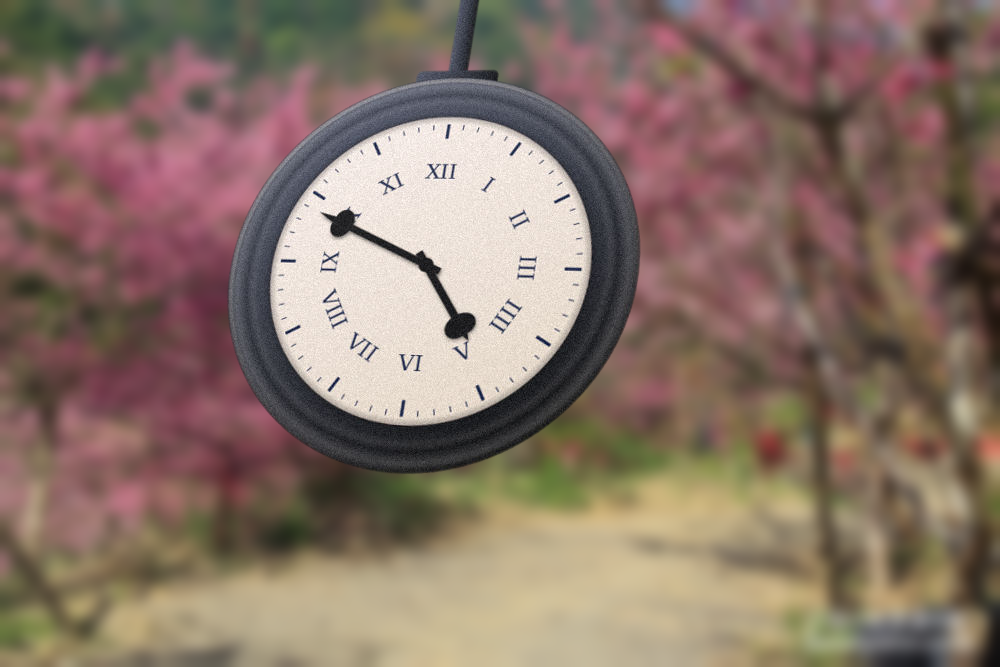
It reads h=4 m=49
